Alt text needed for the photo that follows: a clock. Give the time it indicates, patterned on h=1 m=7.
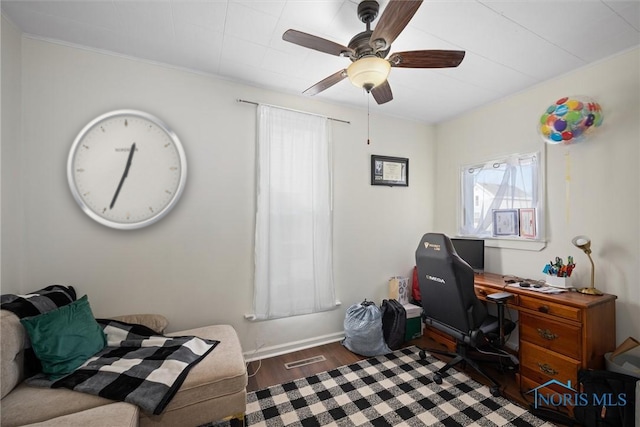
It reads h=12 m=34
